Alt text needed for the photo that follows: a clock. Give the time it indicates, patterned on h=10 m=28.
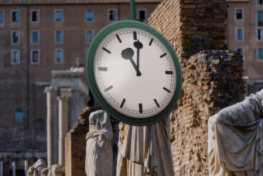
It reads h=11 m=1
